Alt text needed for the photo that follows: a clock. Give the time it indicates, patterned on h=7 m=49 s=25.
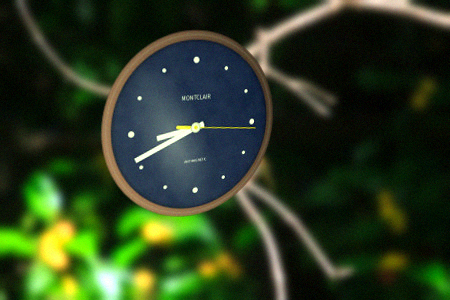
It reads h=8 m=41 s=16
